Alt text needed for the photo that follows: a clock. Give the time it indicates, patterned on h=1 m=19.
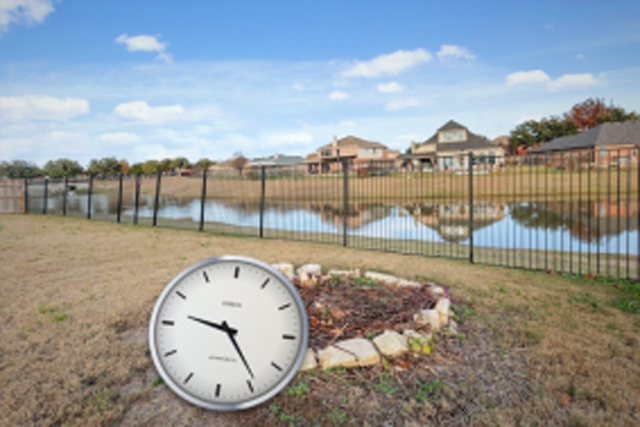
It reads h=9 m=24
